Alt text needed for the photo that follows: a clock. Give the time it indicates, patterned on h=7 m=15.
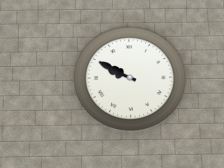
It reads h=9 m=50
